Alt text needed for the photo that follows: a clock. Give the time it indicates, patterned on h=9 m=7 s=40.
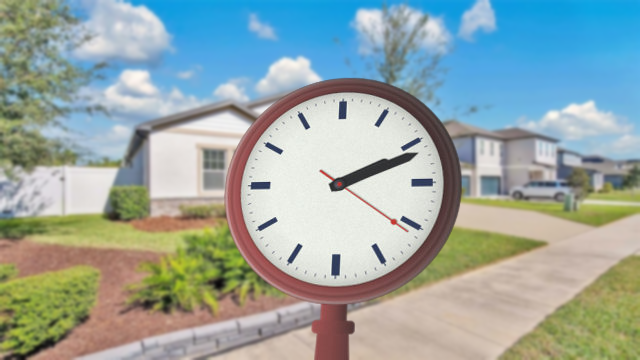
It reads h=2 m=11 s=21
